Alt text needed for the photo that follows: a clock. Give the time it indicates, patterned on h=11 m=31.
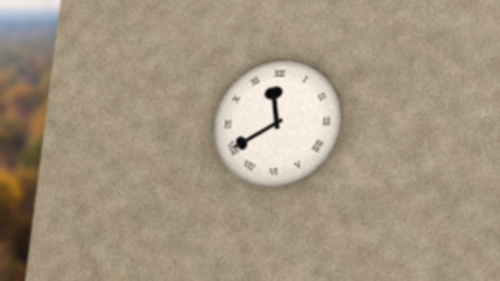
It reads h=11 m=40
